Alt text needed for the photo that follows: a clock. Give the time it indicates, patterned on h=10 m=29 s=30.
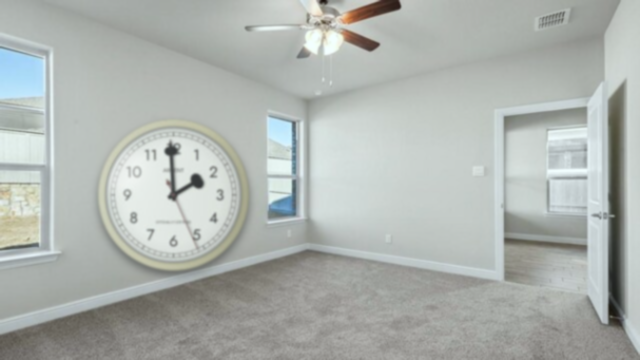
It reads h=1 m=59 s=26
